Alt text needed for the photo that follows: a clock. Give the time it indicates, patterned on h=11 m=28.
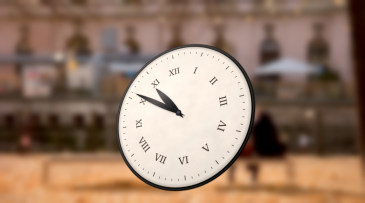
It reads h=10 m=51
